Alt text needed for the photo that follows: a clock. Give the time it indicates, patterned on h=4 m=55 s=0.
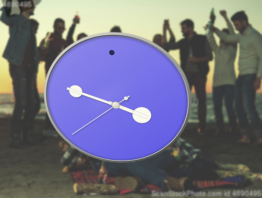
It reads h=3 m=48 s=39
